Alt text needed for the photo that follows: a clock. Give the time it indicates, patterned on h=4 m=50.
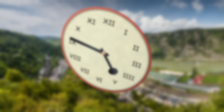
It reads h=4 m=46
